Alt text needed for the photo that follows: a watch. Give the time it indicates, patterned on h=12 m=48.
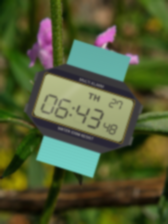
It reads h=6 m=43
